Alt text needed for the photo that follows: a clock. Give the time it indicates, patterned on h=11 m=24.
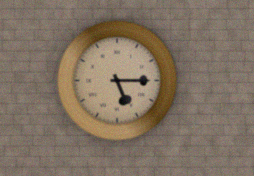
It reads h=5 m=15
